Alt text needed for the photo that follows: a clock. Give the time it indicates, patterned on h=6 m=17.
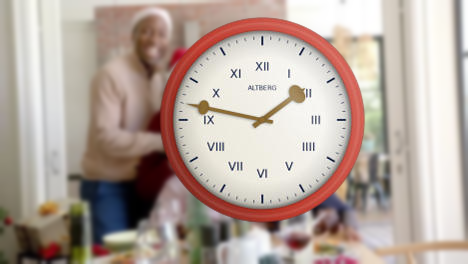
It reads h=1 m=47
